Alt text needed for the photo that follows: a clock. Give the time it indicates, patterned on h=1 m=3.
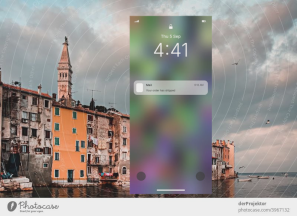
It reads h=4 m=41
